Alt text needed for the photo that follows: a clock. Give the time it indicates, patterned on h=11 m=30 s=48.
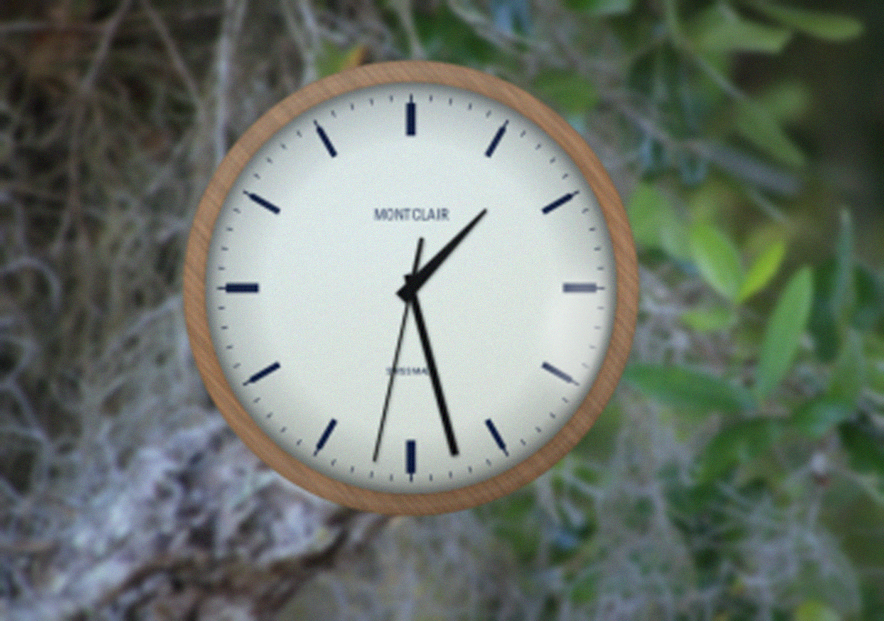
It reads h=1 m=27 s=32
